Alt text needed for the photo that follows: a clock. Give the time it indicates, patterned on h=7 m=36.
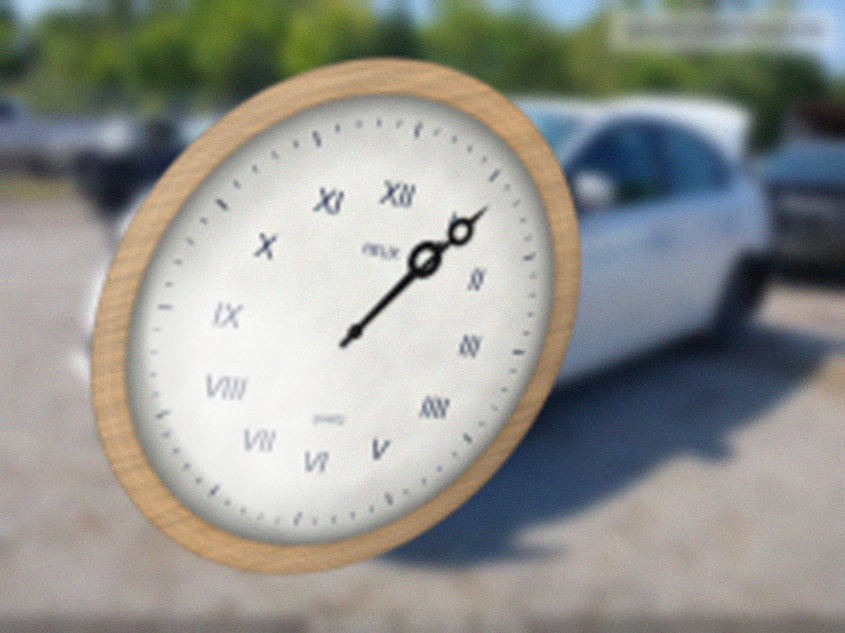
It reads h=1 m=6
